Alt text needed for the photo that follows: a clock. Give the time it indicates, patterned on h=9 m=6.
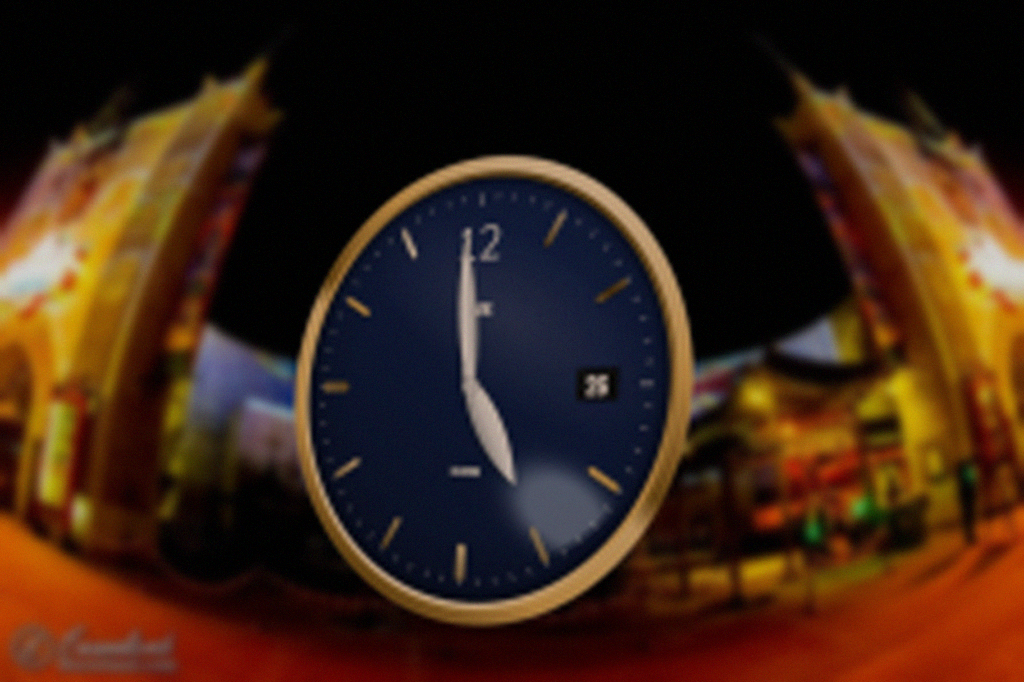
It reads h=4 m=59
